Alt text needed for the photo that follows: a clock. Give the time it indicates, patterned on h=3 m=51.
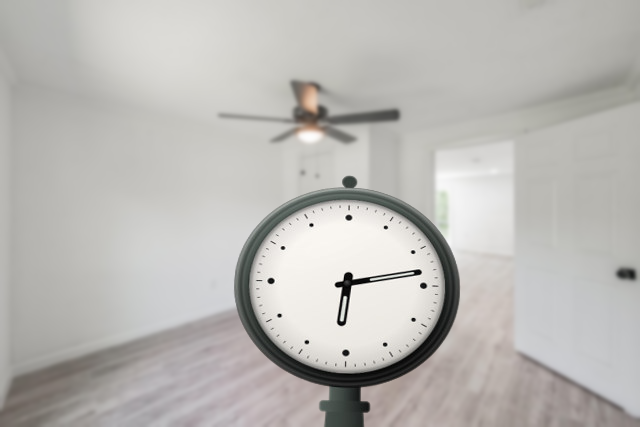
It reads h=6 m=13
